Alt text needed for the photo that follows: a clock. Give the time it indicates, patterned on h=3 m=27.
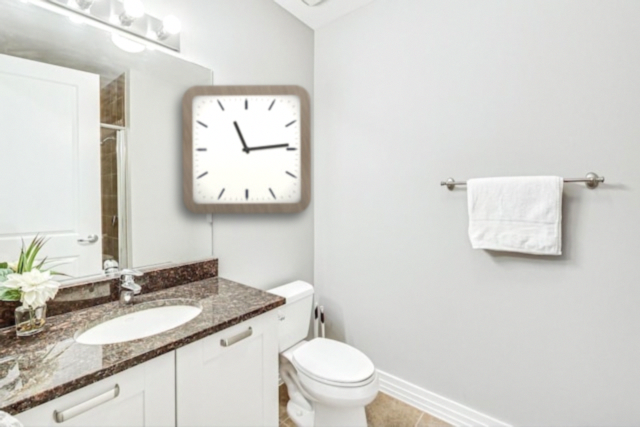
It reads h=11 m=14
